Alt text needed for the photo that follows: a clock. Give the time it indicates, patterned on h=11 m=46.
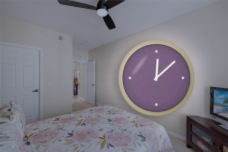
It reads h=12 m=8
